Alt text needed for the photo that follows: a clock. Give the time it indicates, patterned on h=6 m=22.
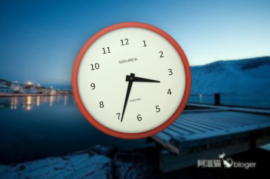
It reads h=3 m=34
